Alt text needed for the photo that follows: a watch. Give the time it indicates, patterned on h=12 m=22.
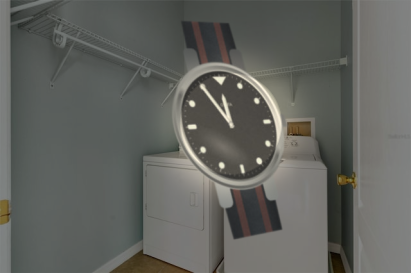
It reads h=11 m=55
